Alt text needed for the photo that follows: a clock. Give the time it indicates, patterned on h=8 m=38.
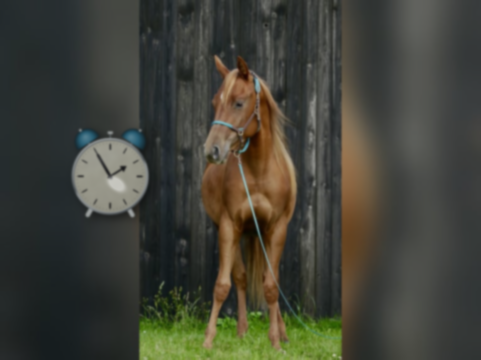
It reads h=1 m=55
